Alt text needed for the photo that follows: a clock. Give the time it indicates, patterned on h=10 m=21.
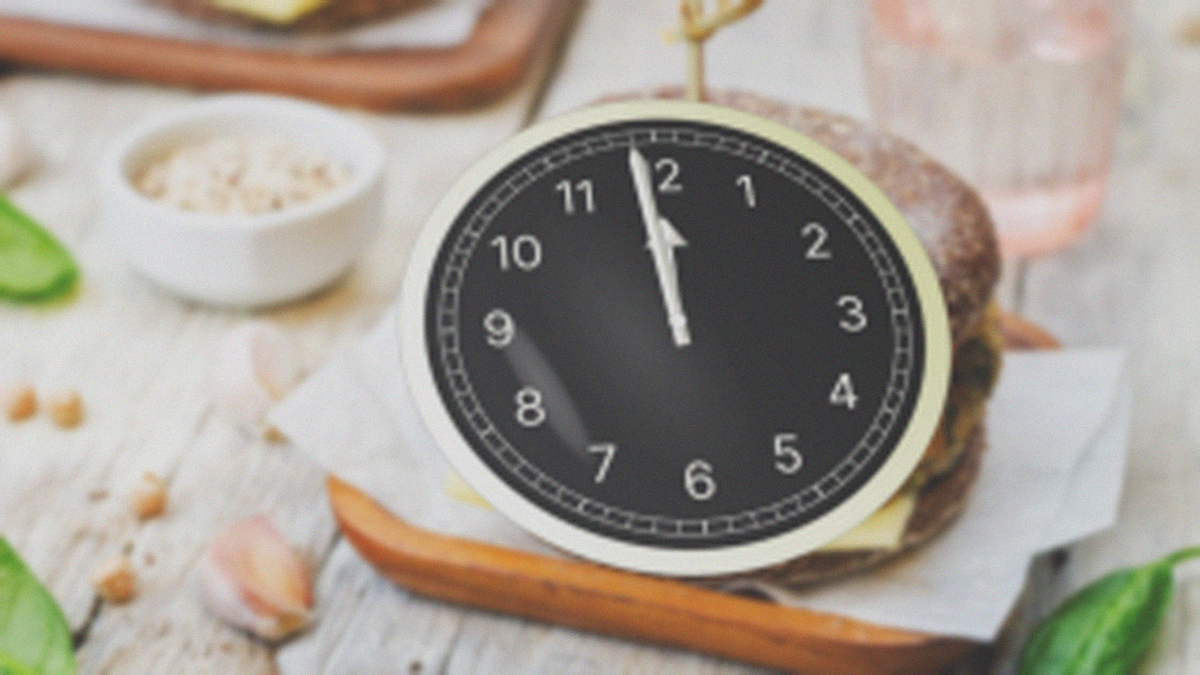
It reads h=11 m=59
